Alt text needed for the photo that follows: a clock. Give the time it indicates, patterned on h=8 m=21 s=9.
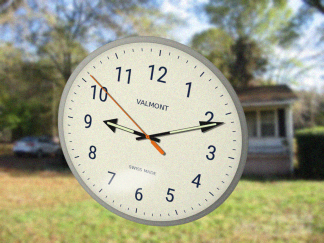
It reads h=9 m=10 s=51
